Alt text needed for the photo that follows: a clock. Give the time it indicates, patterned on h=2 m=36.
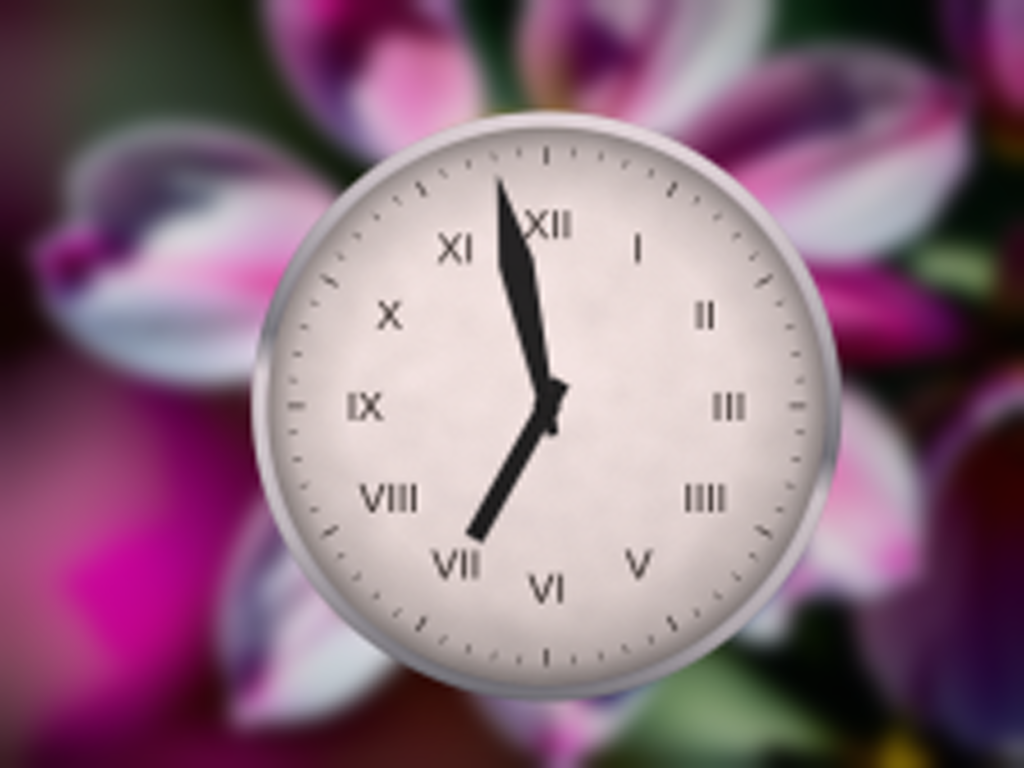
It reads h=6 m=58
